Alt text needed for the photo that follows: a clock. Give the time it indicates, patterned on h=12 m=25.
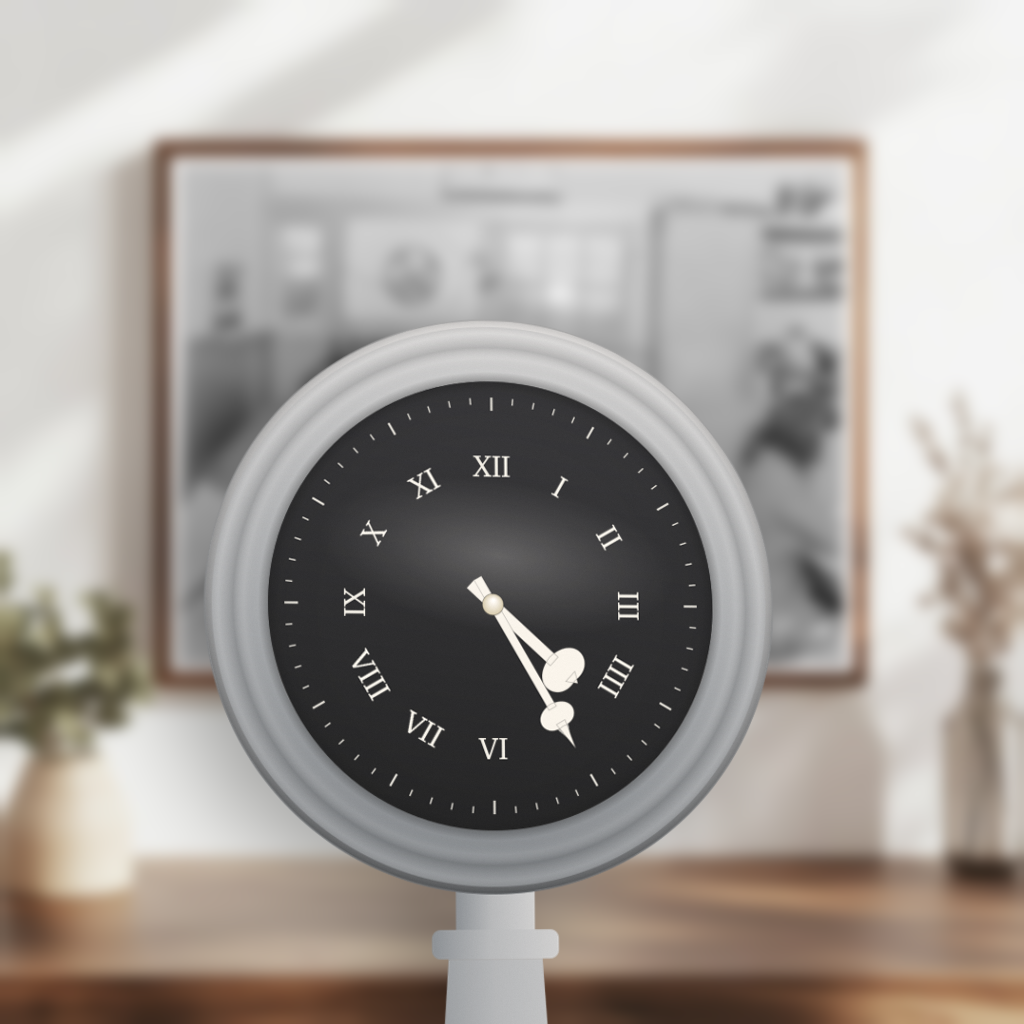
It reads h=4 m=25
